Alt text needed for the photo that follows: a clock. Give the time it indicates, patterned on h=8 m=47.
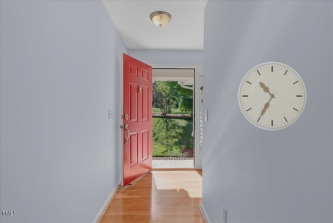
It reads h=10 m=35
